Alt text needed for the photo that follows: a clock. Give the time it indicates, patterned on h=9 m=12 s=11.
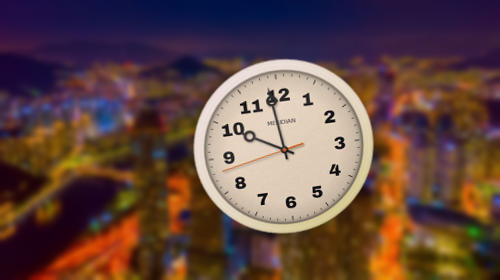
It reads h=9 m=58 s=43
